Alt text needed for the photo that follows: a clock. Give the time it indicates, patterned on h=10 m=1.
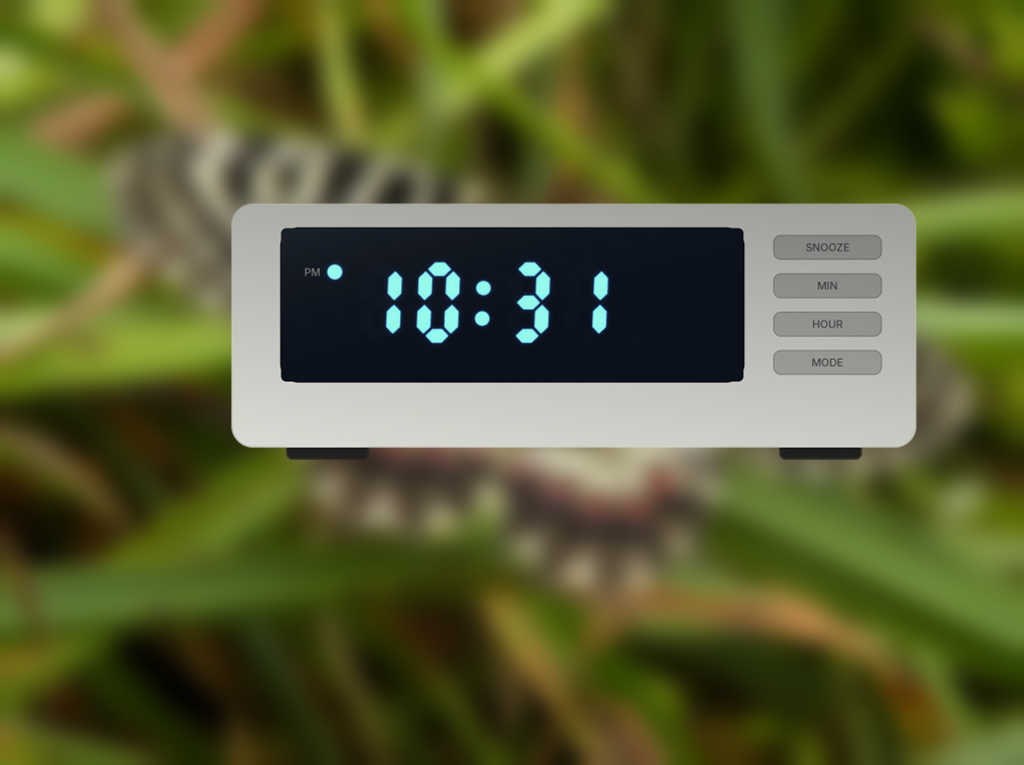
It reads h=10 m=31
